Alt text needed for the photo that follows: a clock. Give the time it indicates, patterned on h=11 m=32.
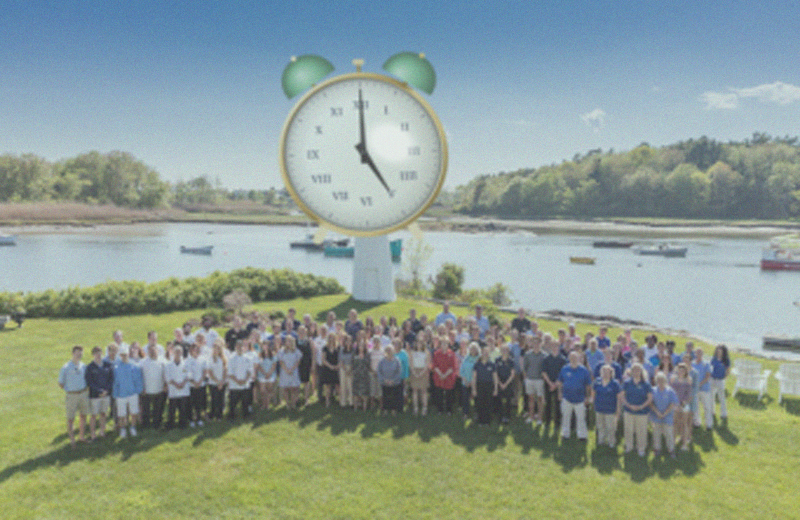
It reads h=5 m=0
